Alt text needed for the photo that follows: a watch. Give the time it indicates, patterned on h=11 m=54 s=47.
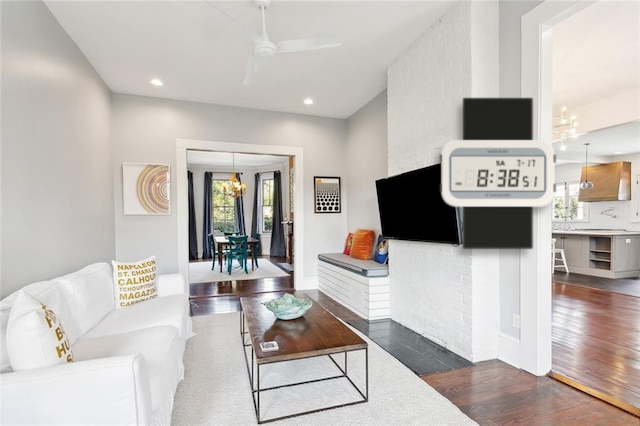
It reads h=8 m=38 s=51
